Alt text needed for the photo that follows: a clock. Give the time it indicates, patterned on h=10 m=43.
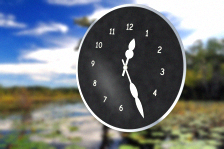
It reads h=12 m=25
